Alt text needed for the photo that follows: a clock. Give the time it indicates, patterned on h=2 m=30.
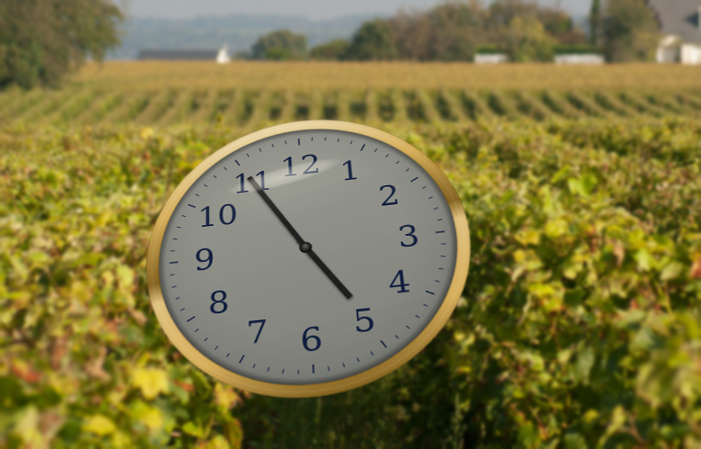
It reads h=4 m=55
